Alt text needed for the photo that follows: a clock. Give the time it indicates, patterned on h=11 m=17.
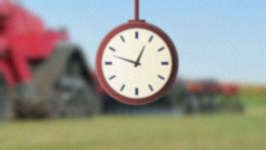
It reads h=12 m=48
